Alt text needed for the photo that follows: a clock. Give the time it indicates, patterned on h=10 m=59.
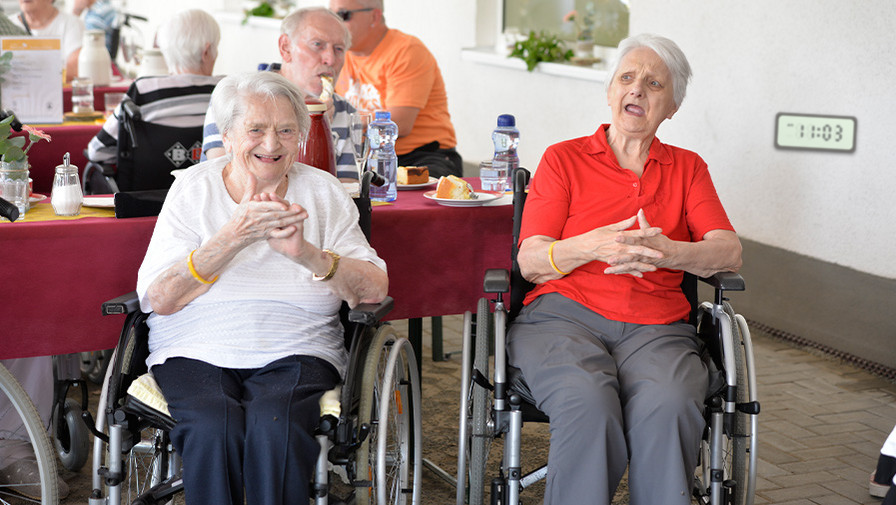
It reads h=11 m=3
